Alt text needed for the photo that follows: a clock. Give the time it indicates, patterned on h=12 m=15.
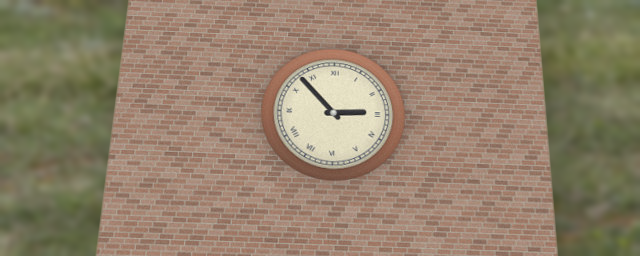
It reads h=2 m=53
